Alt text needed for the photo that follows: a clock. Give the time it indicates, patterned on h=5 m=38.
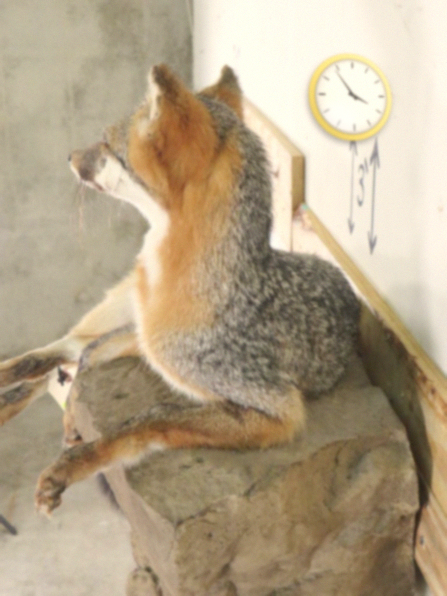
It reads h=3 m=54
